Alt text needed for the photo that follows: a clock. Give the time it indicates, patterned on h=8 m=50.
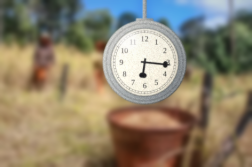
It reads h=6 m=16
